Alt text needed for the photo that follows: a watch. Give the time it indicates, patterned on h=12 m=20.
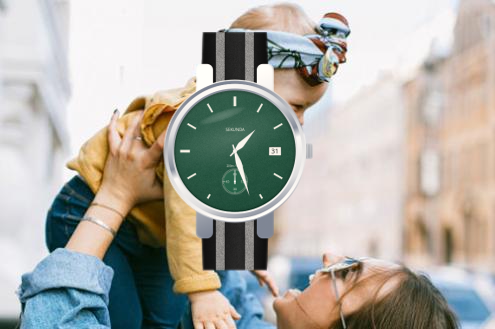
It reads h=1 m=27
